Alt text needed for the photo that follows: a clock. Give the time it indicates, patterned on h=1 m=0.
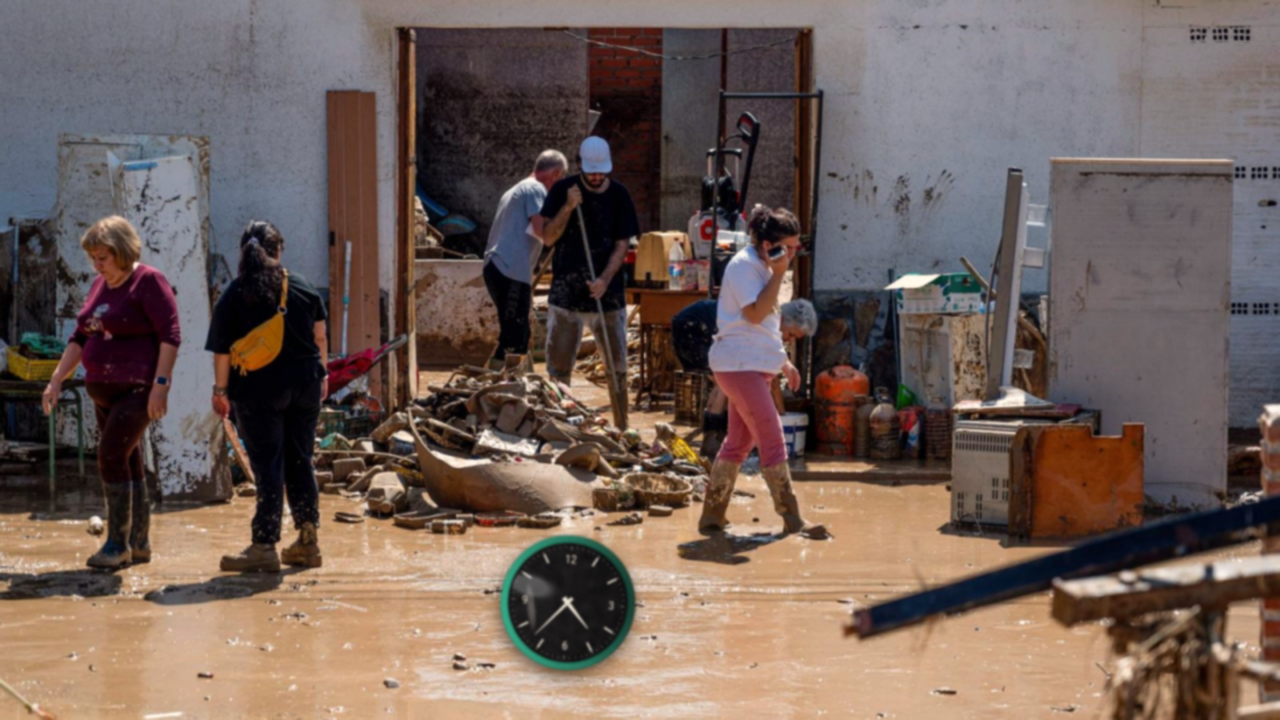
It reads h=4 m=37
